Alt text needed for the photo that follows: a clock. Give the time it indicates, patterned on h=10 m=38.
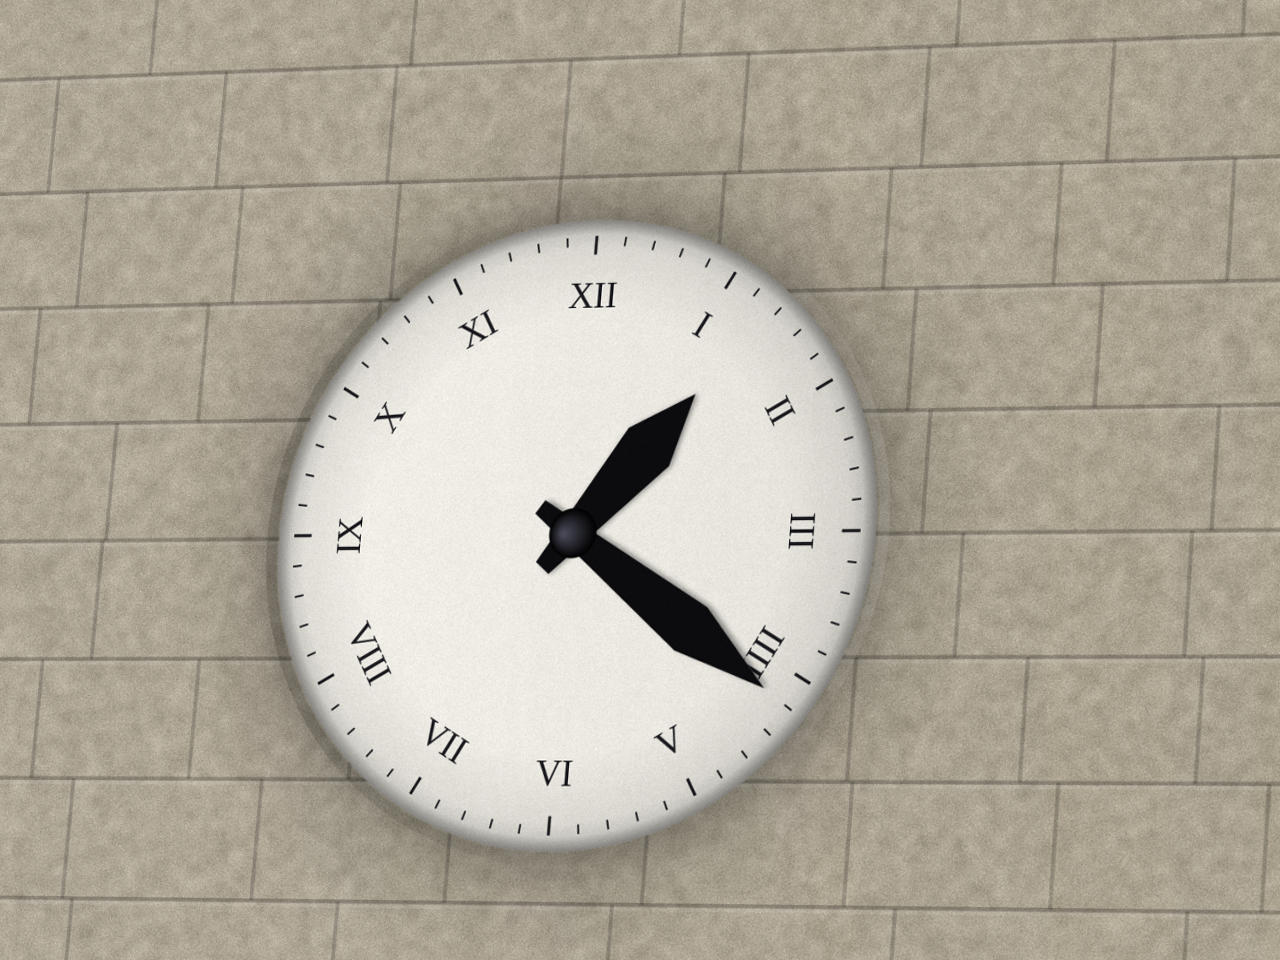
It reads h=1 m=21
